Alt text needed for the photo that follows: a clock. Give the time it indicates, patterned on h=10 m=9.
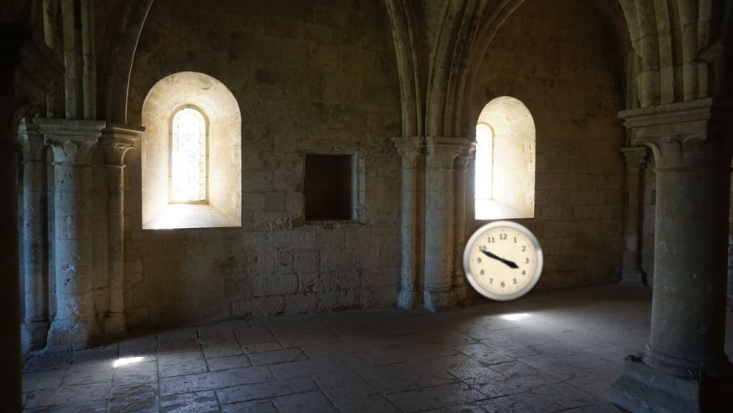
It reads h=3 m=49
